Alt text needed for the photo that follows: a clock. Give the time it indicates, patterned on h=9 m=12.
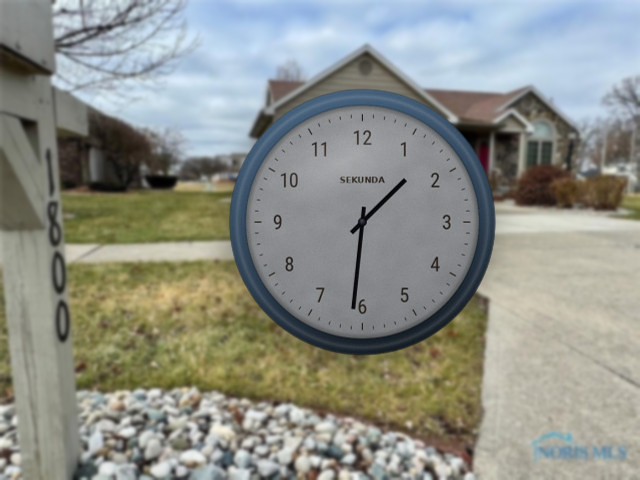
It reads h=1 m=31
